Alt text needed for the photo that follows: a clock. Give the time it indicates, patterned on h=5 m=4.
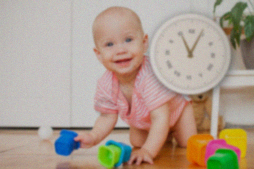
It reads h=11 m=4
